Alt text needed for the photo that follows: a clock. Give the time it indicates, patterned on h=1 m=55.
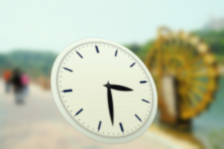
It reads h=3 m=32
